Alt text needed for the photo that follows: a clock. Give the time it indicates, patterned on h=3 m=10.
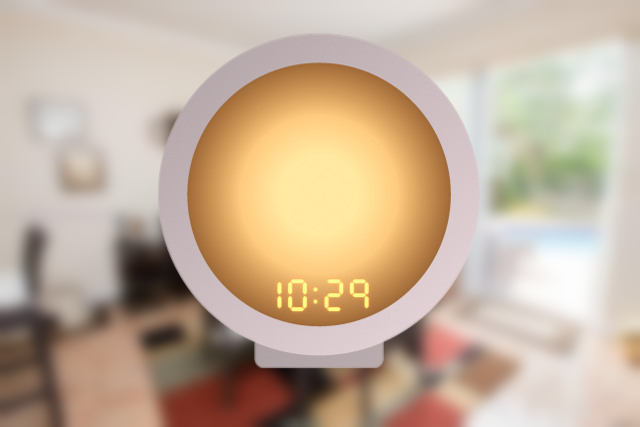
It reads h=10 m=29
